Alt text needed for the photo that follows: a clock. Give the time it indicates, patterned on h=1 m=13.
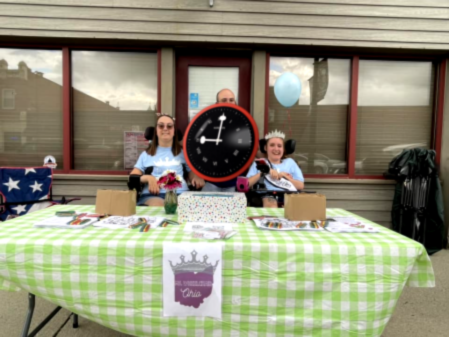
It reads h=9 m=1
